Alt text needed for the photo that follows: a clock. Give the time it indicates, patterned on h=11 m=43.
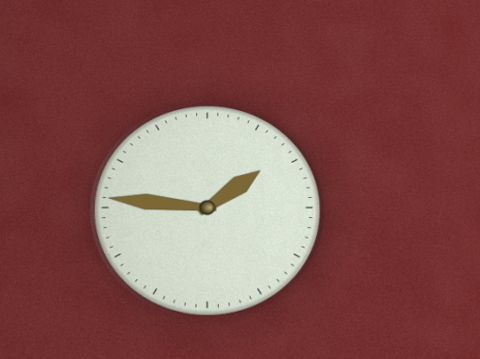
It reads h=1 m=46
